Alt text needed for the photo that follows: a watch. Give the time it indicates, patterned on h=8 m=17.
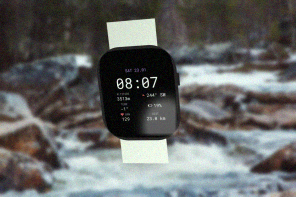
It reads h=8 m=7
